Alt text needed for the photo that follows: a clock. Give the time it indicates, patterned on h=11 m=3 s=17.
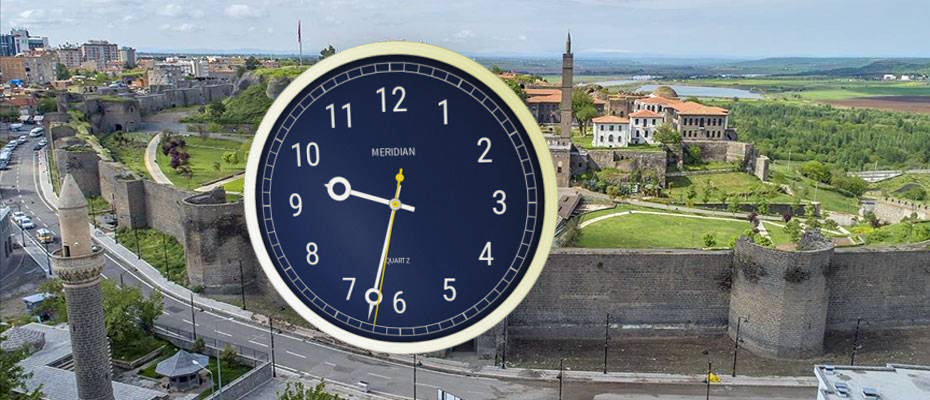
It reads h=9 m=32 s=32
